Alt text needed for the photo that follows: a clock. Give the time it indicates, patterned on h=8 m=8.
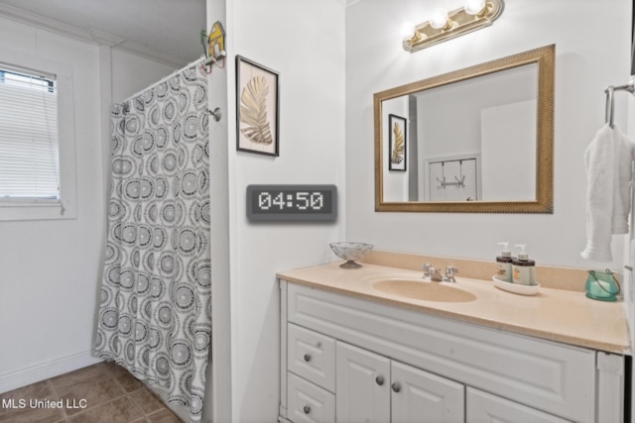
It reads h=4 m=50
